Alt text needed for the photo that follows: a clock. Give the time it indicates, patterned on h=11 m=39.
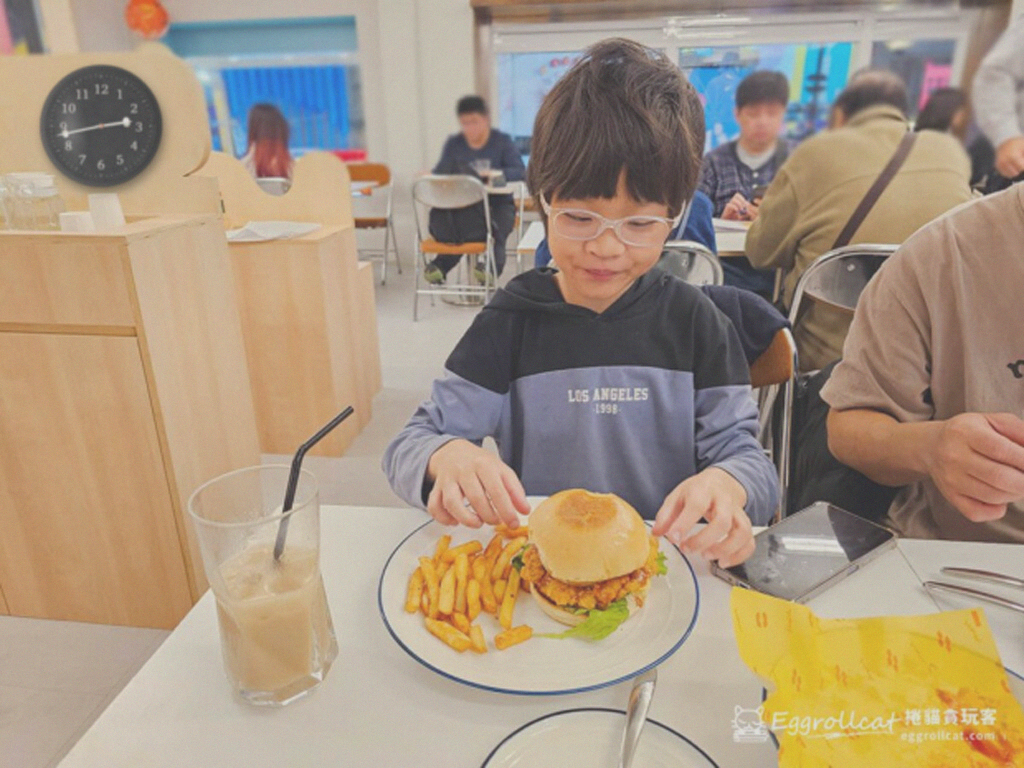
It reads h=2 m=43
